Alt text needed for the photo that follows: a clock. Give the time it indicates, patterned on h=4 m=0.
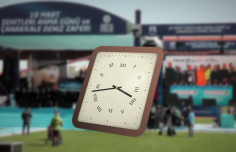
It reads h=3 m=43
